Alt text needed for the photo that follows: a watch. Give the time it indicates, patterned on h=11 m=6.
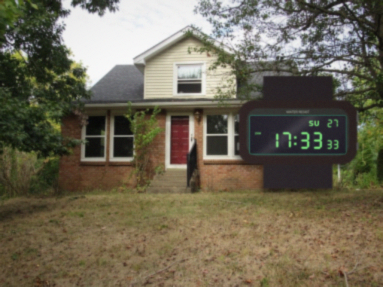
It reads h=17 m=33
